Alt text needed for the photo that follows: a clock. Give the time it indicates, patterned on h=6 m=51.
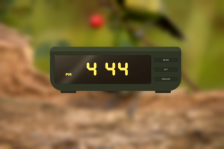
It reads h=4 m=44
